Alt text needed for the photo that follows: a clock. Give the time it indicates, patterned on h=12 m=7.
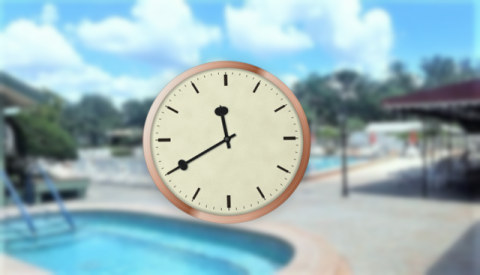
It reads h=11 m=40
